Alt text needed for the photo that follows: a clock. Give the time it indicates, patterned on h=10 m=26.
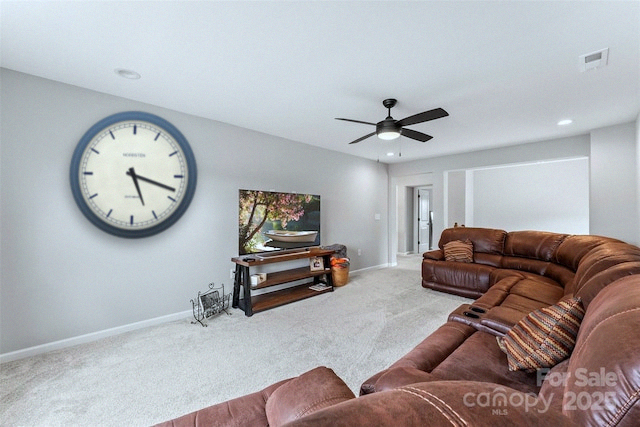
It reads h=5 m=18
